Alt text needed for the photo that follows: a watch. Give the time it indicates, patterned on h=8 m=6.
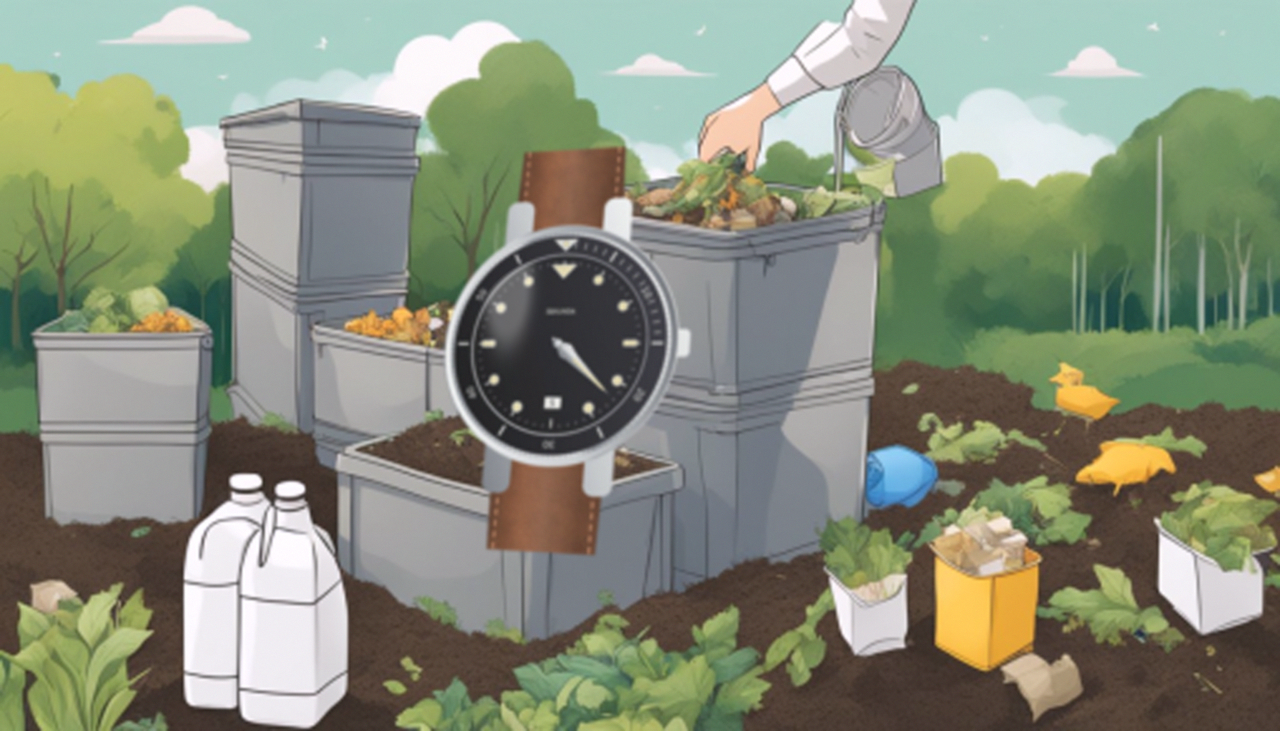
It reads h=4 m=22
